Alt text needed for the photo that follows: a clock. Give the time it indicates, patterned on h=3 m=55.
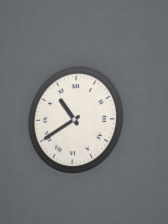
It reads h=10 m=40
